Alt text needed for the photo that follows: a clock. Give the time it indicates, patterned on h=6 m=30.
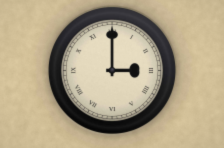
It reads h=3 m=0
